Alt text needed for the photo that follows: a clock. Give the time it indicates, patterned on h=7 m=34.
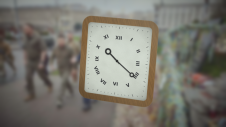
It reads h=10 m=21
